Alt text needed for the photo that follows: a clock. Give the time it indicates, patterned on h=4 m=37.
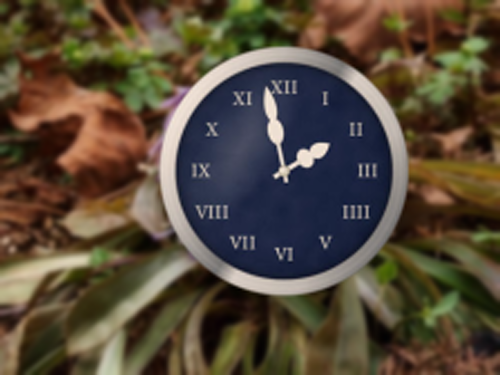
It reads h=1 m=58
